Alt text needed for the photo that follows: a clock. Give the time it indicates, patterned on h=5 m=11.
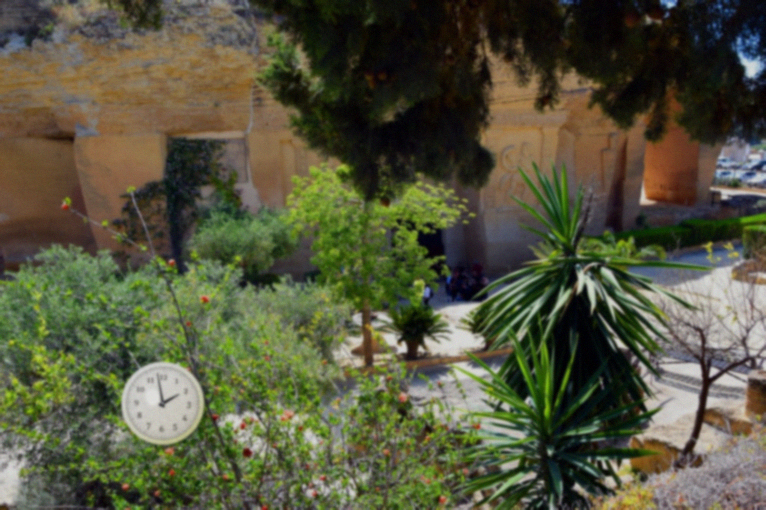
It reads h=1 m=58
